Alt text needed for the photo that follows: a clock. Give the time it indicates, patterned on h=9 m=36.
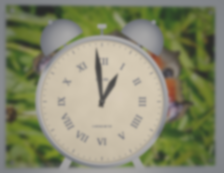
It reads h=12 m=59
